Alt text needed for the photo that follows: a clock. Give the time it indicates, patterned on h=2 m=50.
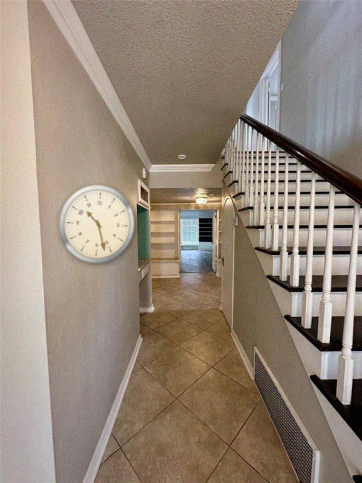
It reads h=10 m=27
